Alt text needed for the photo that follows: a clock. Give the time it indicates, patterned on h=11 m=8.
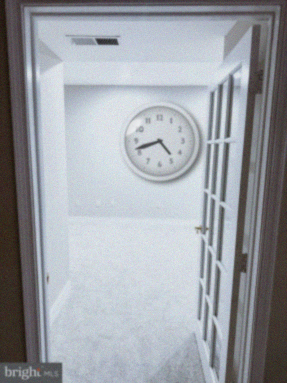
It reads h=4 m=42
